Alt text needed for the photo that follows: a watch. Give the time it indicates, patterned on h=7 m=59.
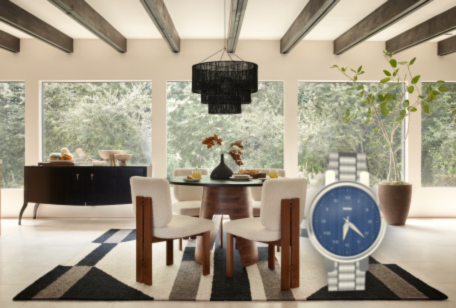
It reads h=6 m=22
